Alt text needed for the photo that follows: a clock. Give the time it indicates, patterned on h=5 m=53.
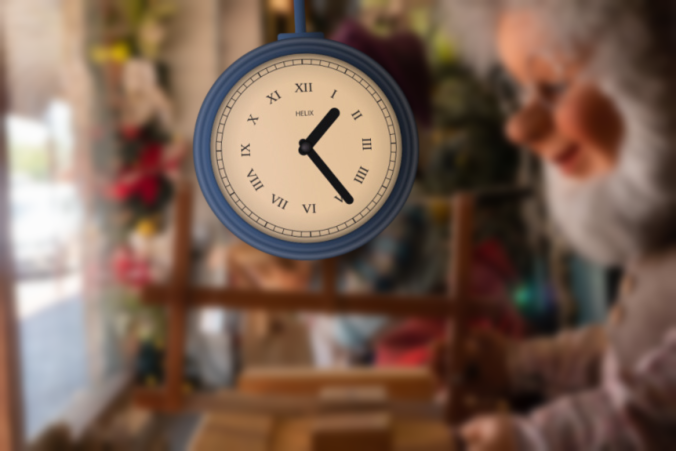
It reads h=1 m=24
